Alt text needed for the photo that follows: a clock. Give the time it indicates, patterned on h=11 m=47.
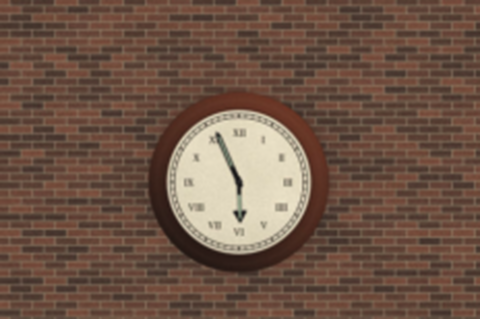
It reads h=5 m=56
